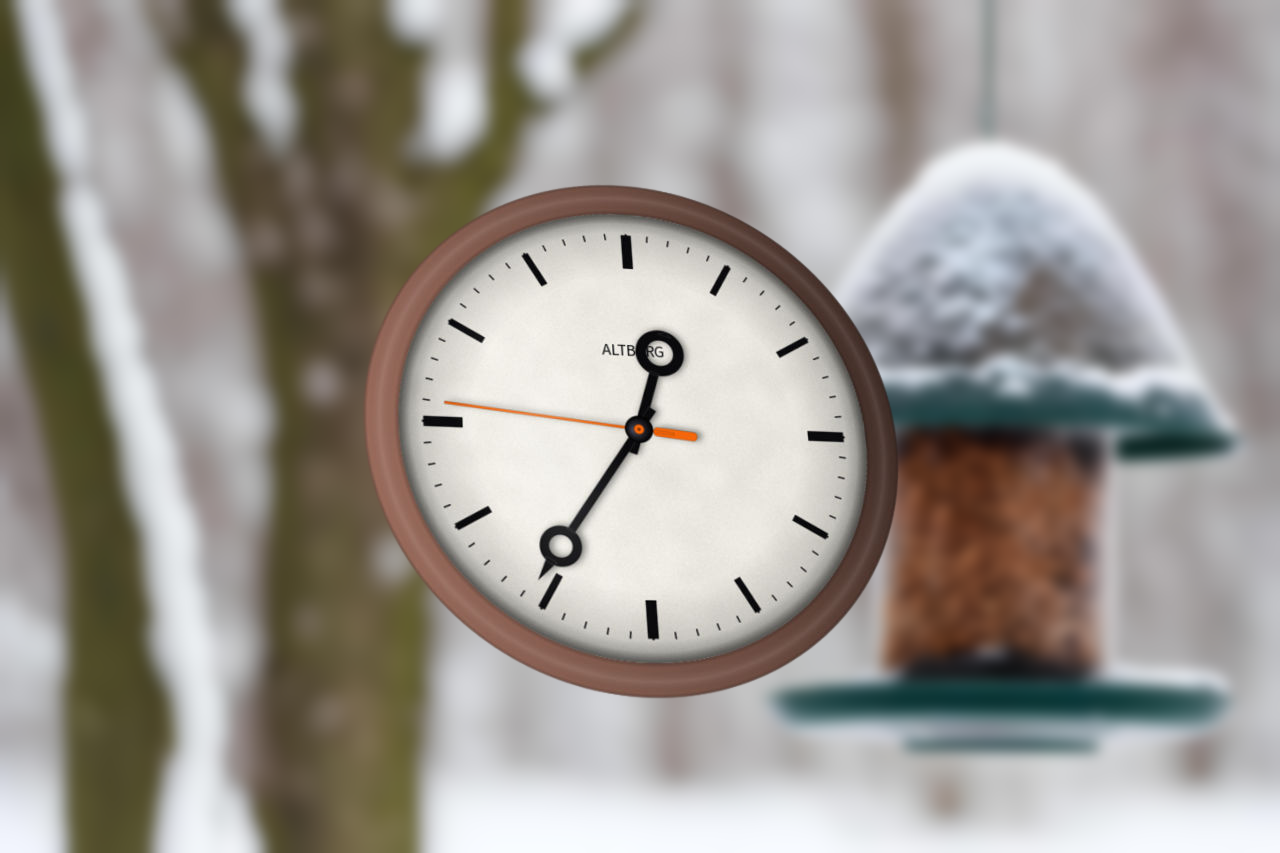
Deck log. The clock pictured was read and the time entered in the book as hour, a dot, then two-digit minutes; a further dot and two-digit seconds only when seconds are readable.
12.35.46
